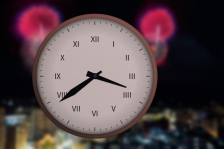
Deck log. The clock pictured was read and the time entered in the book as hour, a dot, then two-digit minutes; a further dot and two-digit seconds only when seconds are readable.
3.39
